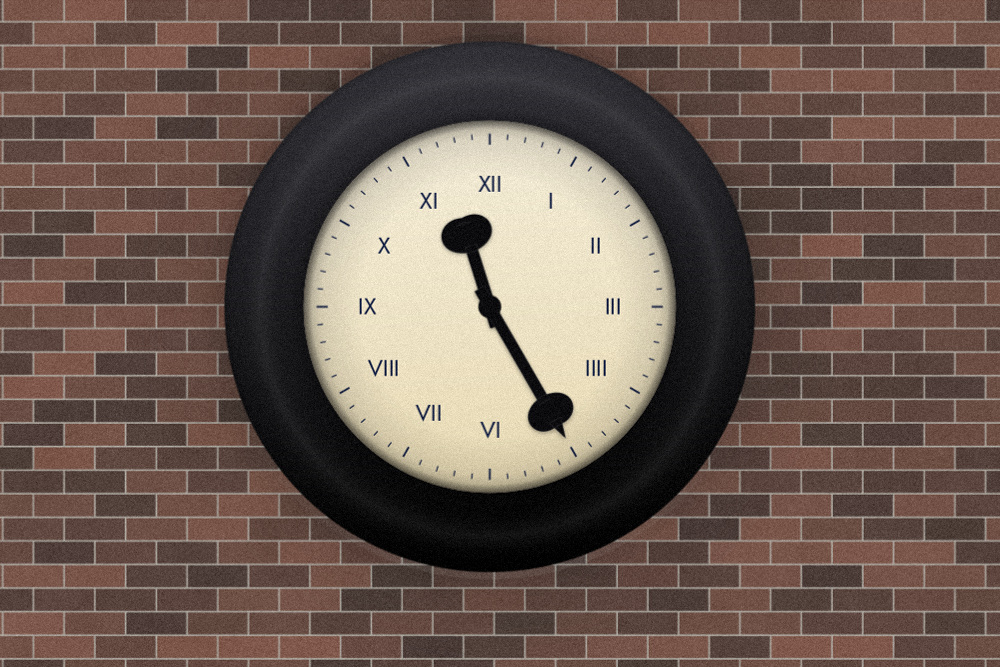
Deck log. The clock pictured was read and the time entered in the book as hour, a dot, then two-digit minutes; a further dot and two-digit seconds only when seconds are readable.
11.25
